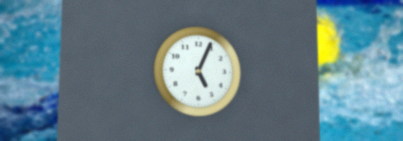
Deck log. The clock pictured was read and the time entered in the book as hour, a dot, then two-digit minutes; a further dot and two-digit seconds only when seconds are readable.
5.04
